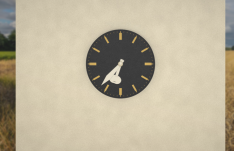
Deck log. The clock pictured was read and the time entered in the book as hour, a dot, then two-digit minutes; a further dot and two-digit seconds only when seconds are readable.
6.37
